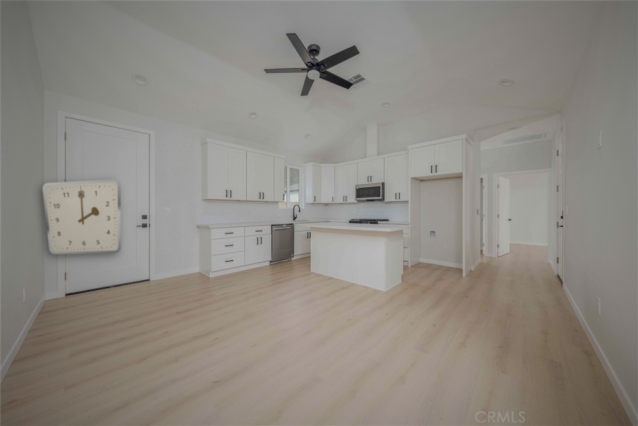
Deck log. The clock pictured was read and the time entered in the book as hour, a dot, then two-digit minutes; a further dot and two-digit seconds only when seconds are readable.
2.00
